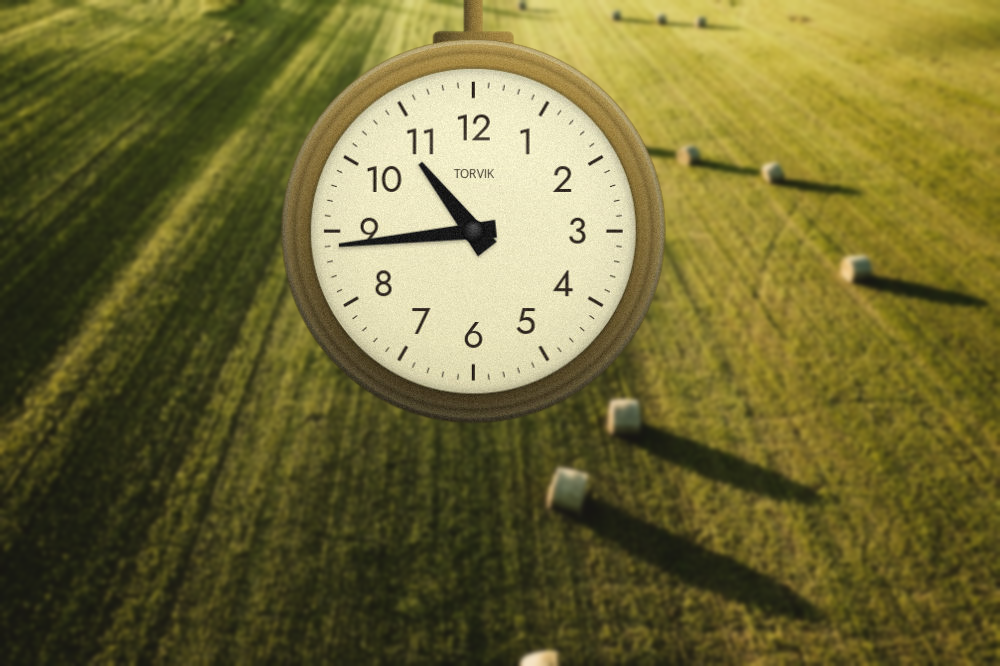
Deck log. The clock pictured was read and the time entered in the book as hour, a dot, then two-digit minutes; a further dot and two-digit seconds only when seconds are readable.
10.44
